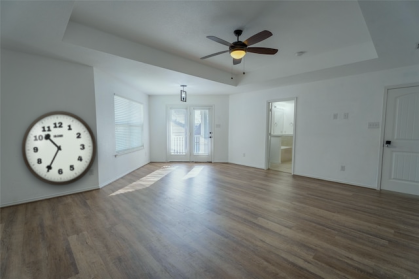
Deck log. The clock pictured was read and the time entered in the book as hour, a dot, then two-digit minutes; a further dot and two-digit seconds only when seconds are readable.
10.35
